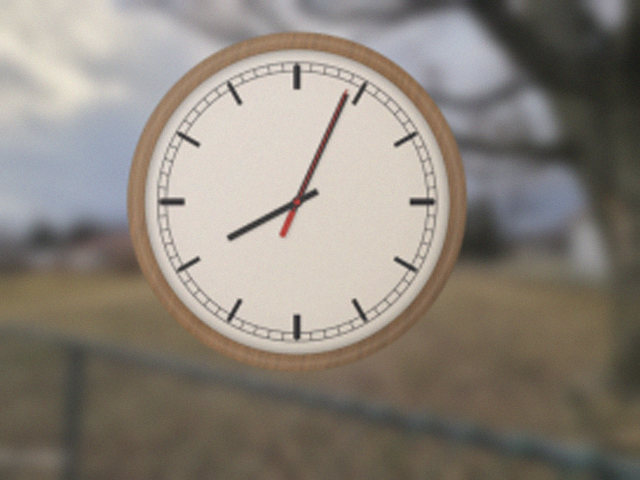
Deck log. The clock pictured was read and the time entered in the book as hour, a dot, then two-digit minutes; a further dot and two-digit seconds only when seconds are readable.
8.04.04
